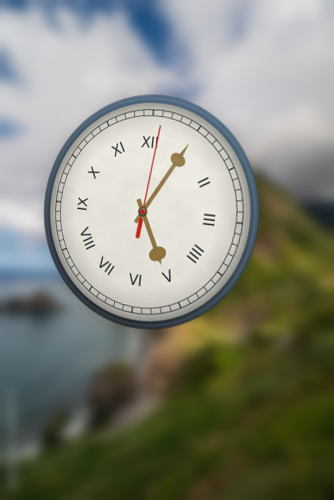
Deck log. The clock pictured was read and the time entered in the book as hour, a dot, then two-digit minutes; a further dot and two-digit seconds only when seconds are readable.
5.05.01
